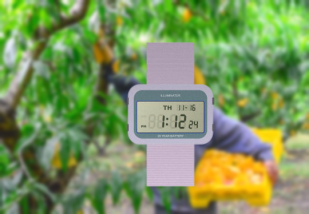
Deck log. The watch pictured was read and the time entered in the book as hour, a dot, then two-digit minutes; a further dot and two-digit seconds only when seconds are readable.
1.12.24
